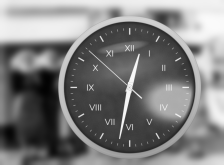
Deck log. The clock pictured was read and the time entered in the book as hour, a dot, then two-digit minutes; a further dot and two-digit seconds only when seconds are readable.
12.31.52
